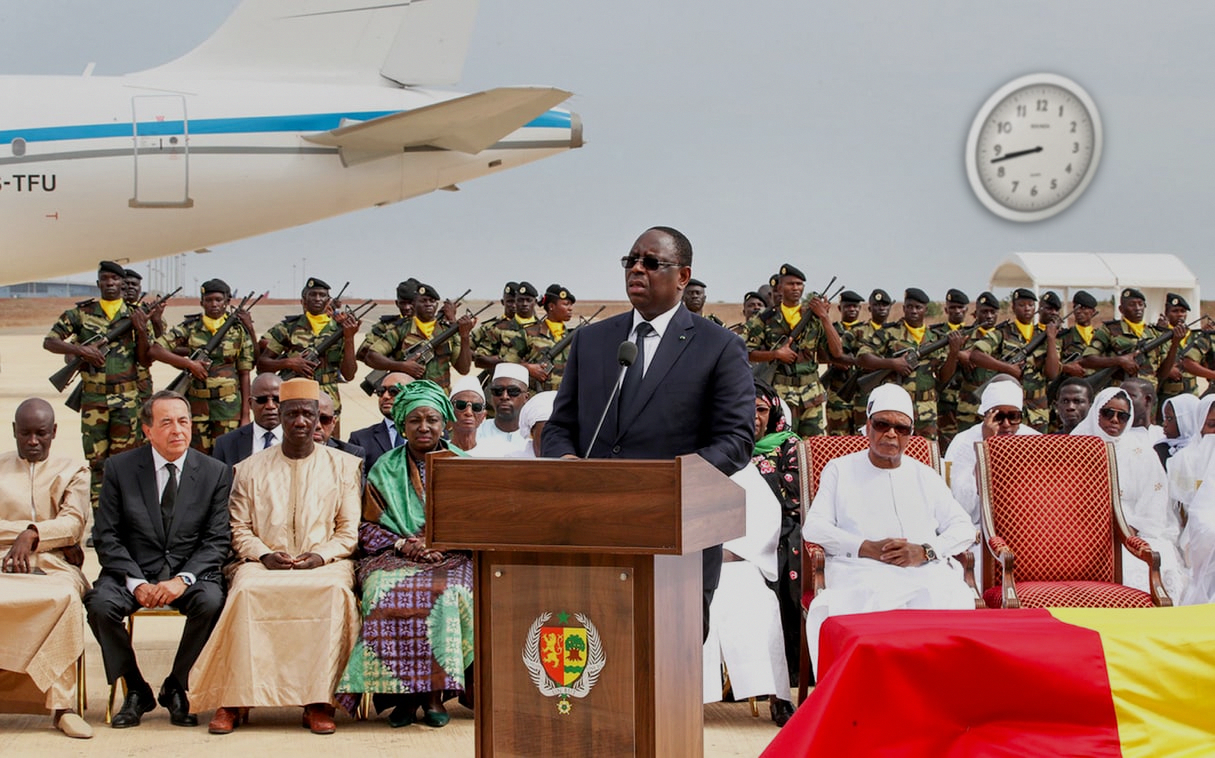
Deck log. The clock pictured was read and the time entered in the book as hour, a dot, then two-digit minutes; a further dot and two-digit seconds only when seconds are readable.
8.43
